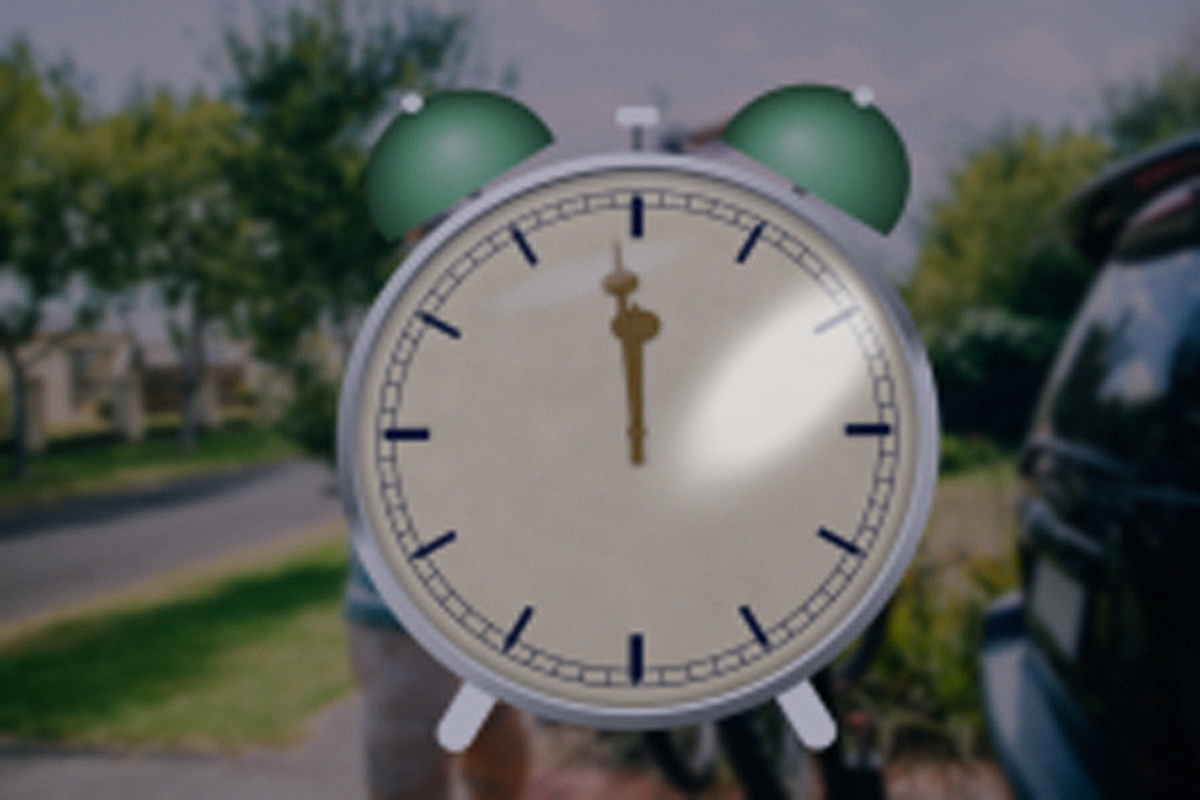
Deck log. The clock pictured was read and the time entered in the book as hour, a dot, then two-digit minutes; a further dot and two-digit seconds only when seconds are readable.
11.59
